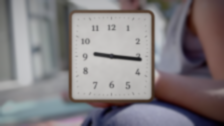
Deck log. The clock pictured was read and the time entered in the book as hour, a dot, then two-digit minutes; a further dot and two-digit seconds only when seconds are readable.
9.16
